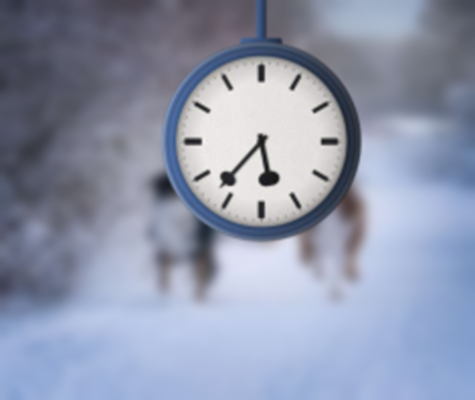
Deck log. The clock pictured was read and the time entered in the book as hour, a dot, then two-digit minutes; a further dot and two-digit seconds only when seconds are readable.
5.37
